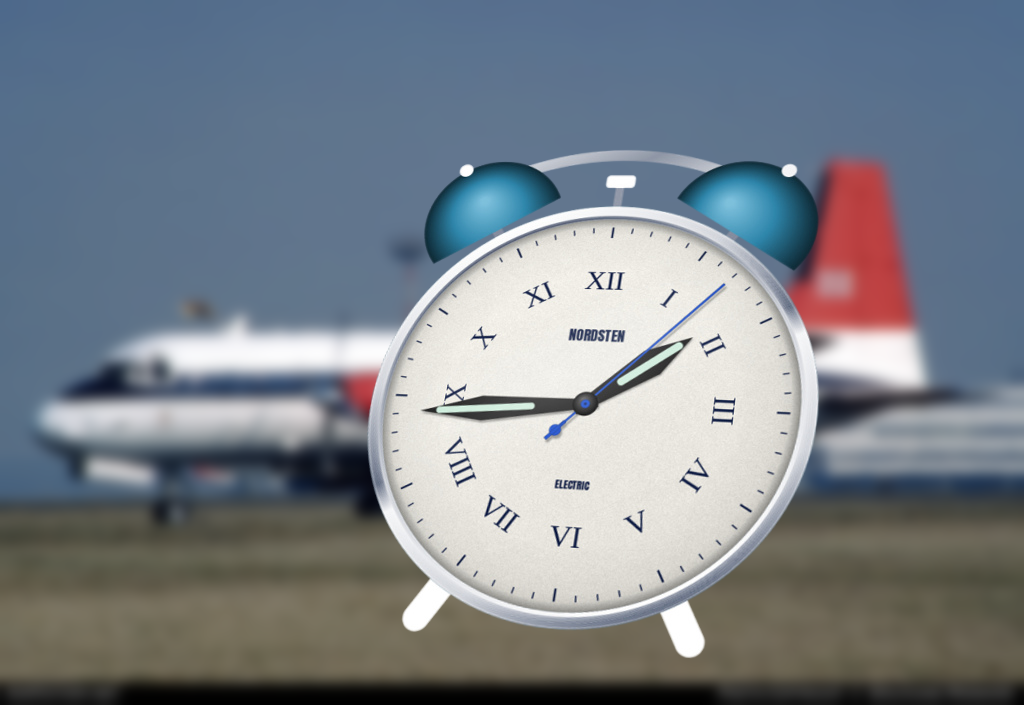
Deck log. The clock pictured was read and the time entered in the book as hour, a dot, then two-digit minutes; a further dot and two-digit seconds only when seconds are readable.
1.44.07
